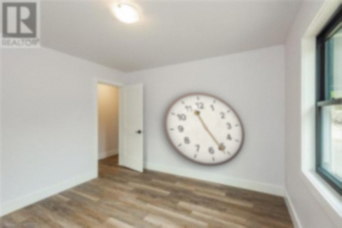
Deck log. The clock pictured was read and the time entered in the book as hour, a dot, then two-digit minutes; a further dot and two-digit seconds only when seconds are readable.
11.26
